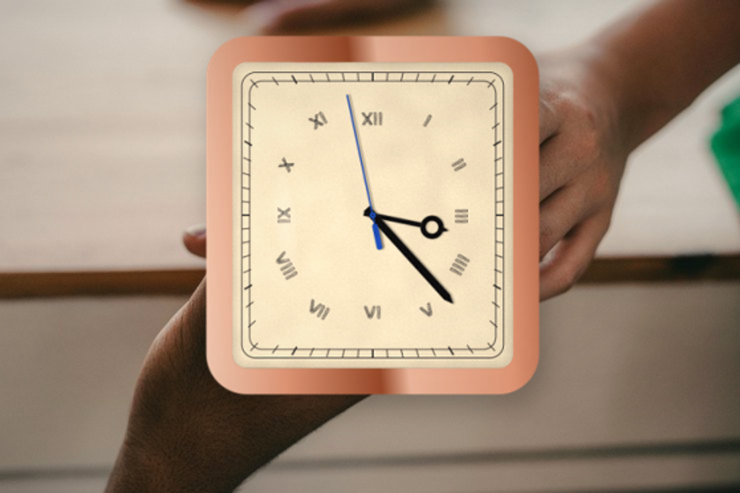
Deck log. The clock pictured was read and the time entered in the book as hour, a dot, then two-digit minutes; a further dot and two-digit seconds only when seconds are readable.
3.22.58
